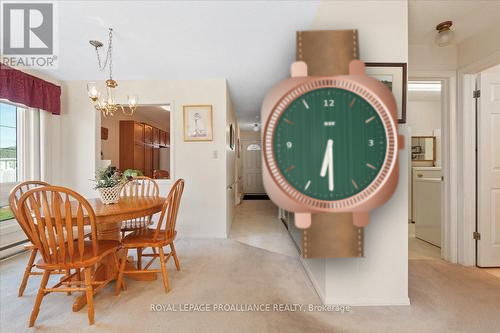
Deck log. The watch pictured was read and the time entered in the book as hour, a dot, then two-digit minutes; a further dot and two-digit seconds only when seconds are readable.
6.30
